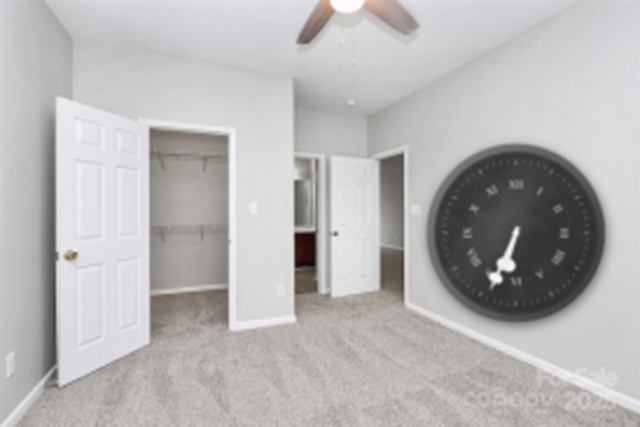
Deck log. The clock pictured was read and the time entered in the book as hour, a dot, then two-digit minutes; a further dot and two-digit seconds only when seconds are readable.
6.34
